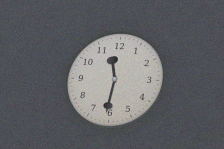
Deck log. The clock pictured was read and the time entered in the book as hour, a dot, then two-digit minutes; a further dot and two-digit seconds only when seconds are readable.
11.31
